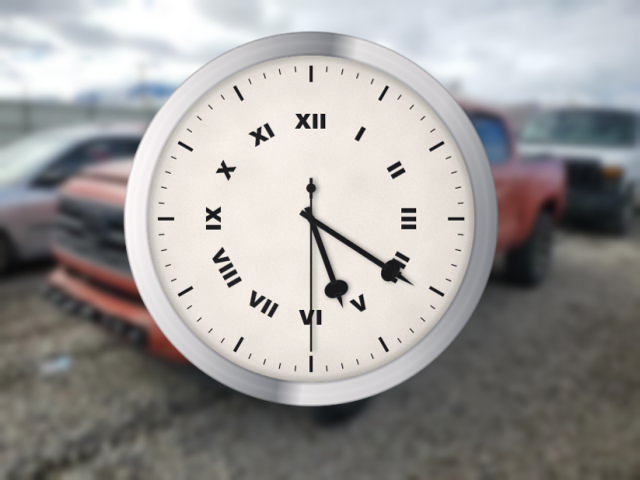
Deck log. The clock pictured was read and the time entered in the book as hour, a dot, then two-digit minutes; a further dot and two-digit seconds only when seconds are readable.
5.20.30
